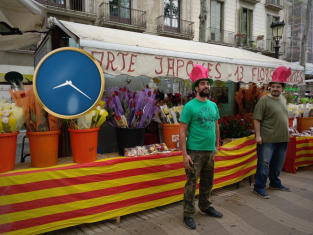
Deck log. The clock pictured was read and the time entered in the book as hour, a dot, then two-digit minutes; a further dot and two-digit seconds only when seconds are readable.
8.21
